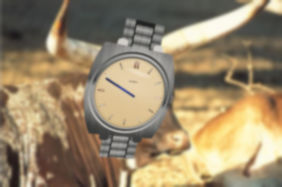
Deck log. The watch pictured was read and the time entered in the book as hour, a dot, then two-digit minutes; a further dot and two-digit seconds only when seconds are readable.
9.49
